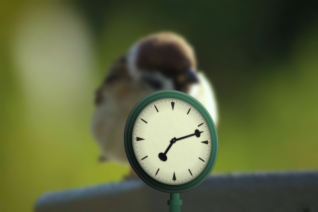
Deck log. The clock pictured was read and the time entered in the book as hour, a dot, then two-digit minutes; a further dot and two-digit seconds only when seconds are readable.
7.12
